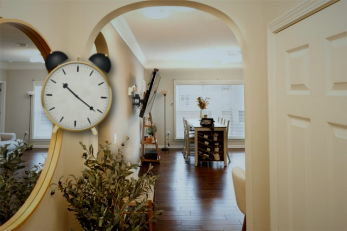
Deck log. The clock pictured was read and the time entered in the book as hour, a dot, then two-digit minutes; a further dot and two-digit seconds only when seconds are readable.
10.21
